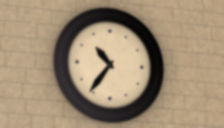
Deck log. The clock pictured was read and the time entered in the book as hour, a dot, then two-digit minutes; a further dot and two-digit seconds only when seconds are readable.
10.36
